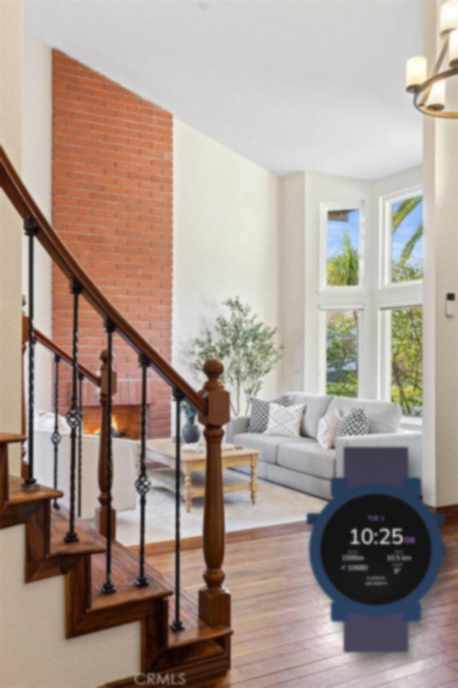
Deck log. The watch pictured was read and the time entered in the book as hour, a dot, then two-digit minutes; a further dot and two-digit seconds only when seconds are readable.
10.25
